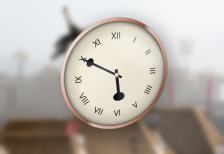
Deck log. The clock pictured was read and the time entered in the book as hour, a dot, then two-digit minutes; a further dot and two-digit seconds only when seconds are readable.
5.50
